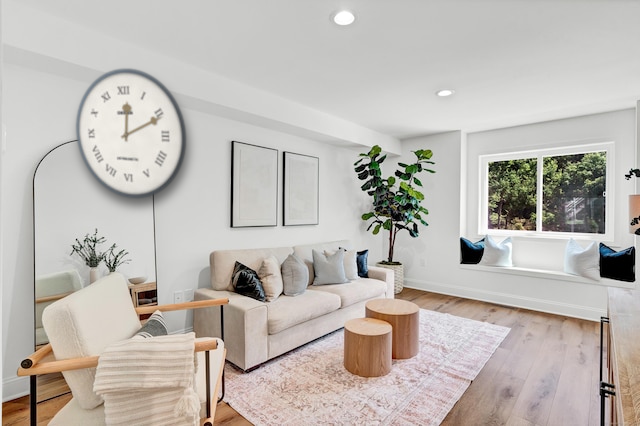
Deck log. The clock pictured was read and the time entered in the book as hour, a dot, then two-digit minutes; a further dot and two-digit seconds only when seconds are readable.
12.11
